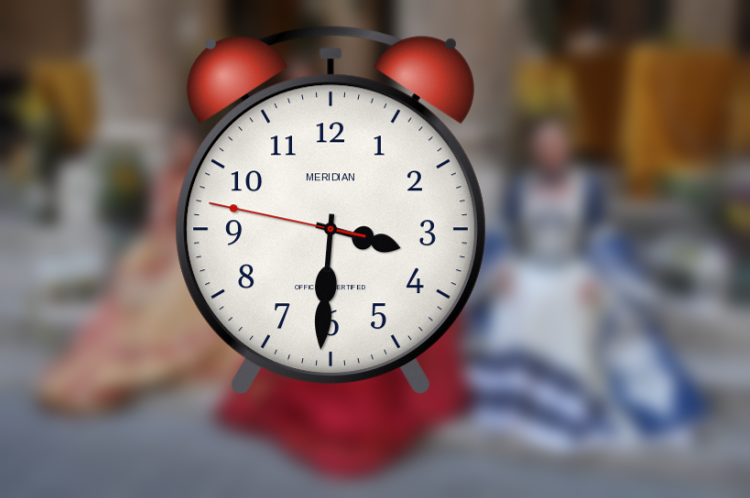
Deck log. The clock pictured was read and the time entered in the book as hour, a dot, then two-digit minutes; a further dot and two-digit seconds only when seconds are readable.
3.30.47
